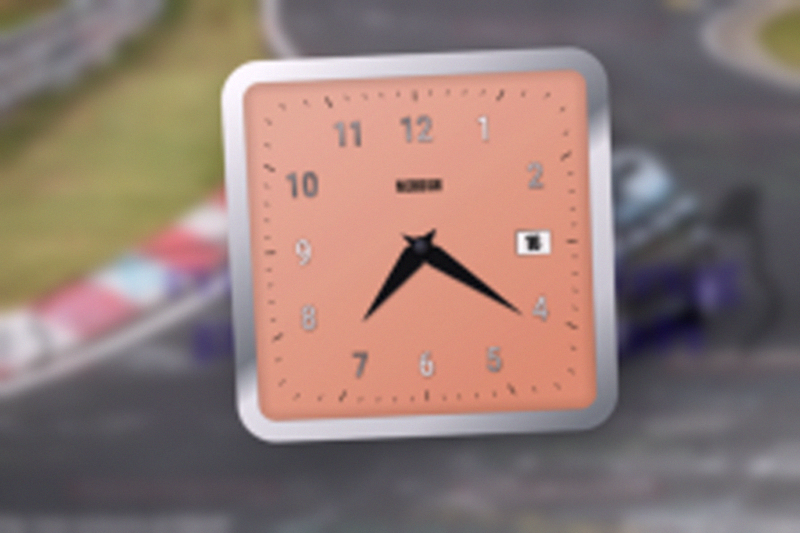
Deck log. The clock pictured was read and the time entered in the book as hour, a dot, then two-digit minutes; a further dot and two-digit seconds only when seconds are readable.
7.21
